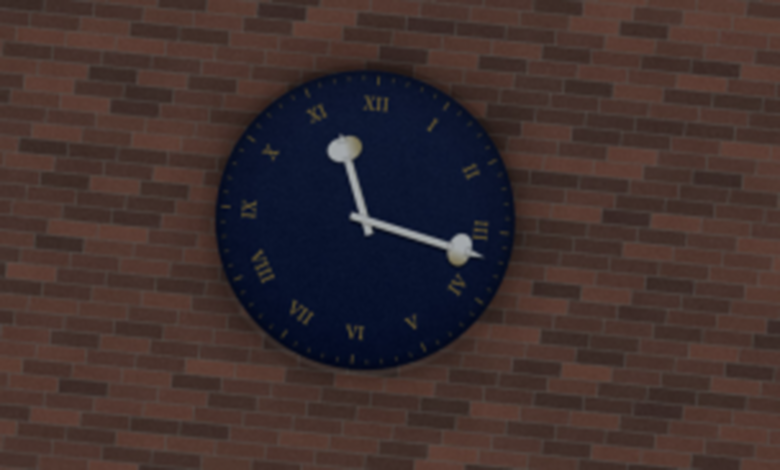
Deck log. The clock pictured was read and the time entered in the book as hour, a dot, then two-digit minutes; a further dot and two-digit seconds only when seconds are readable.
11.17
